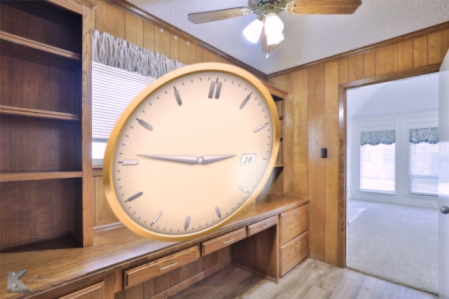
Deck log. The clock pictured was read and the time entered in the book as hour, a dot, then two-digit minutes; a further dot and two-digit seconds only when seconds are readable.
2.46
